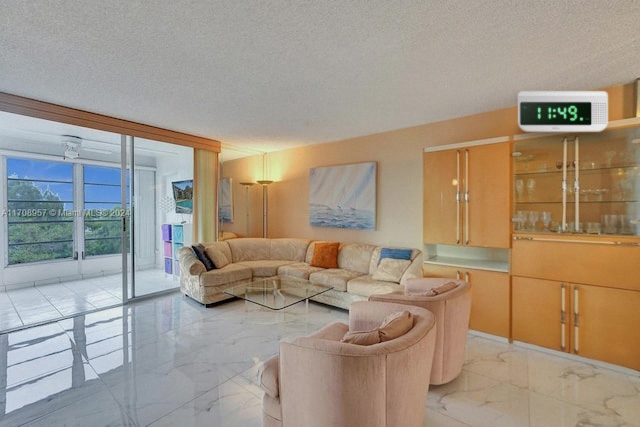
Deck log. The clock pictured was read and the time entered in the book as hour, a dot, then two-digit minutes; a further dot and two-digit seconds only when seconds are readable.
11.49
